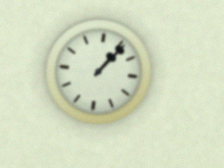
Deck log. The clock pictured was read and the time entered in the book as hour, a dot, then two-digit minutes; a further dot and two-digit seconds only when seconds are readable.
1.06
